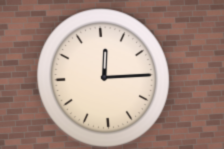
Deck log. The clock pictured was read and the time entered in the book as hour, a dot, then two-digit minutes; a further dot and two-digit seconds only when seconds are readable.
12.15
